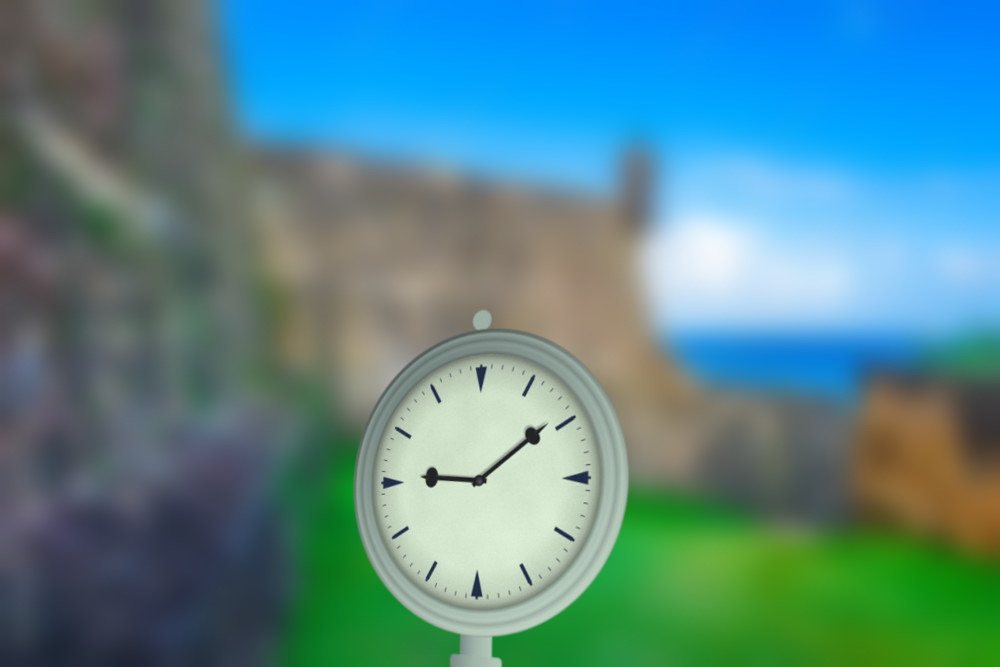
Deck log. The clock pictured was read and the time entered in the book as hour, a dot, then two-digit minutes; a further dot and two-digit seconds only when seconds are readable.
9.09
